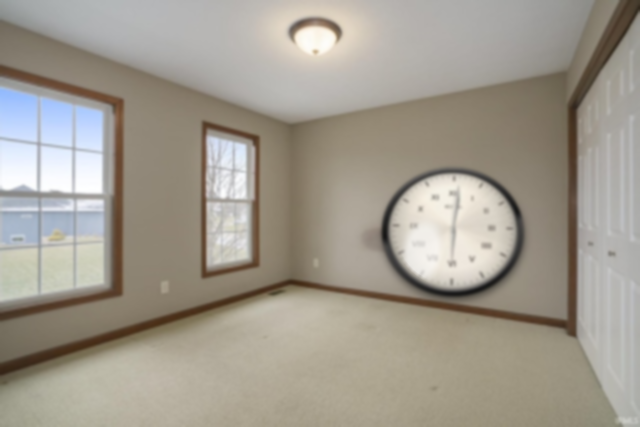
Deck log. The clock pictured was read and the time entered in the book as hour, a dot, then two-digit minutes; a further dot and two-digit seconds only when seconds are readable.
6.01
